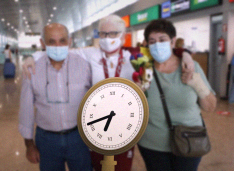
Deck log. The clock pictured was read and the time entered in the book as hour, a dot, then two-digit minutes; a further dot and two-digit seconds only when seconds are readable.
6.42
